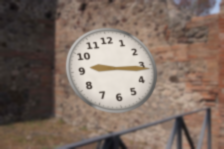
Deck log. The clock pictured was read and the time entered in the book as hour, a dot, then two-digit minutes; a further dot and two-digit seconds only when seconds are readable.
9.16
